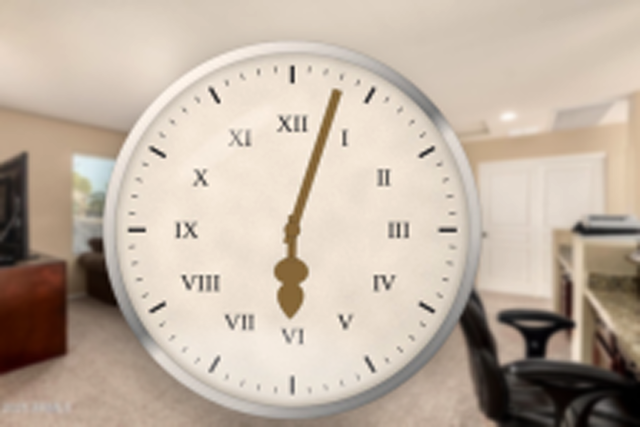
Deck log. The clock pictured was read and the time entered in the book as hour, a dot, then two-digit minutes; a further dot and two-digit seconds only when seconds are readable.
6.03
